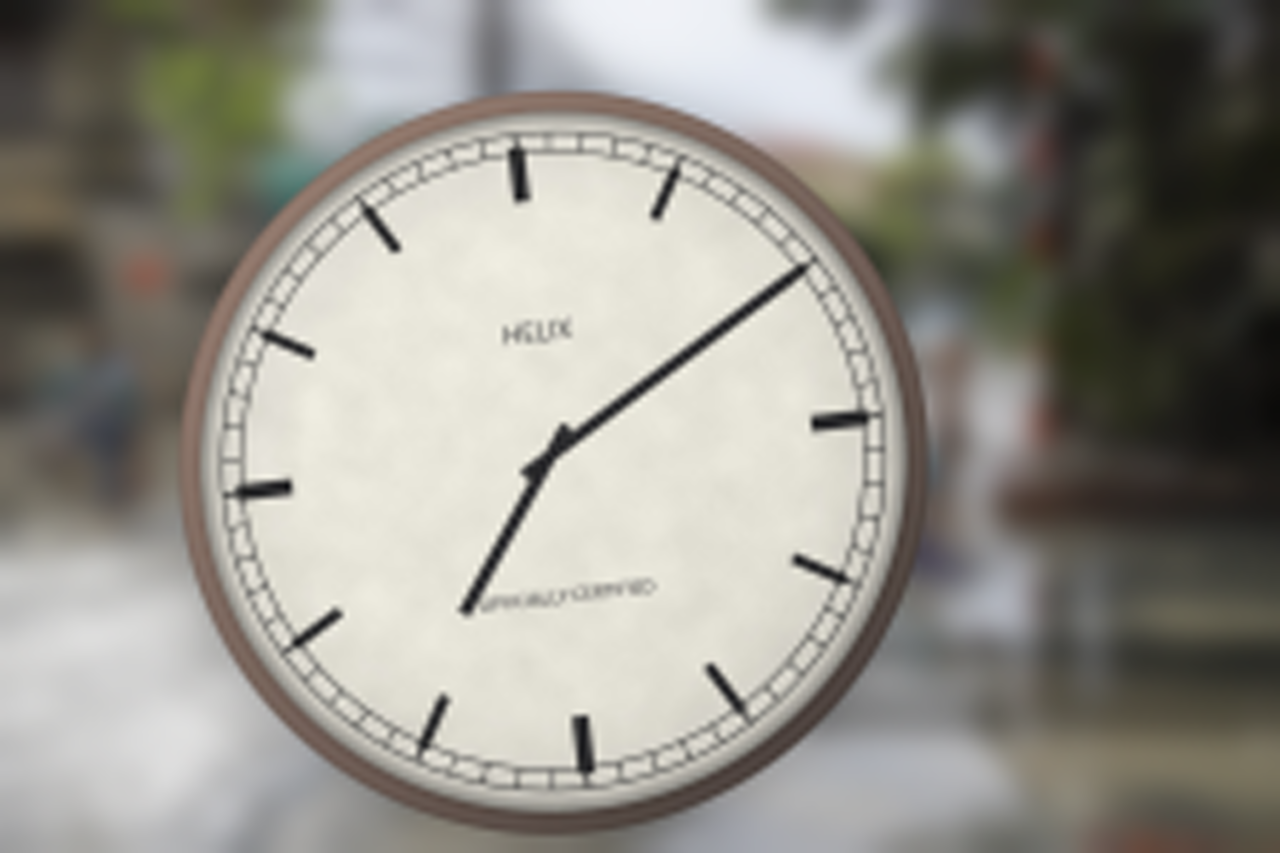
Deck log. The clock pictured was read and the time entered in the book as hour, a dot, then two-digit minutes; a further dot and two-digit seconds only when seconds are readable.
7.10
